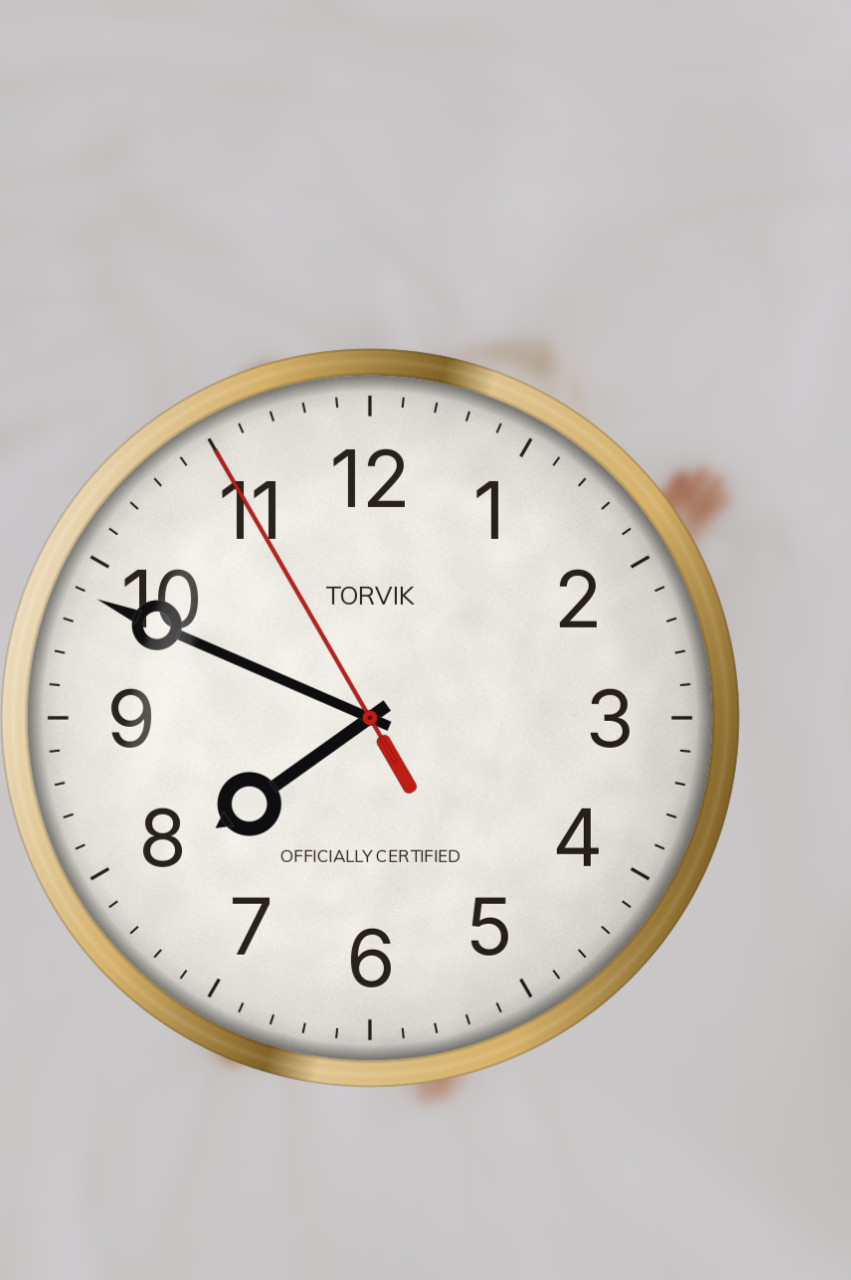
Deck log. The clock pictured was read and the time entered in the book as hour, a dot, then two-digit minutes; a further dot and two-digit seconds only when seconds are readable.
7.48.55
